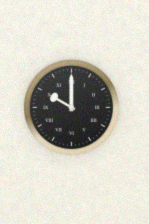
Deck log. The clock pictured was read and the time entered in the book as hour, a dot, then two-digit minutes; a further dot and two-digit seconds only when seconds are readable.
10.00
